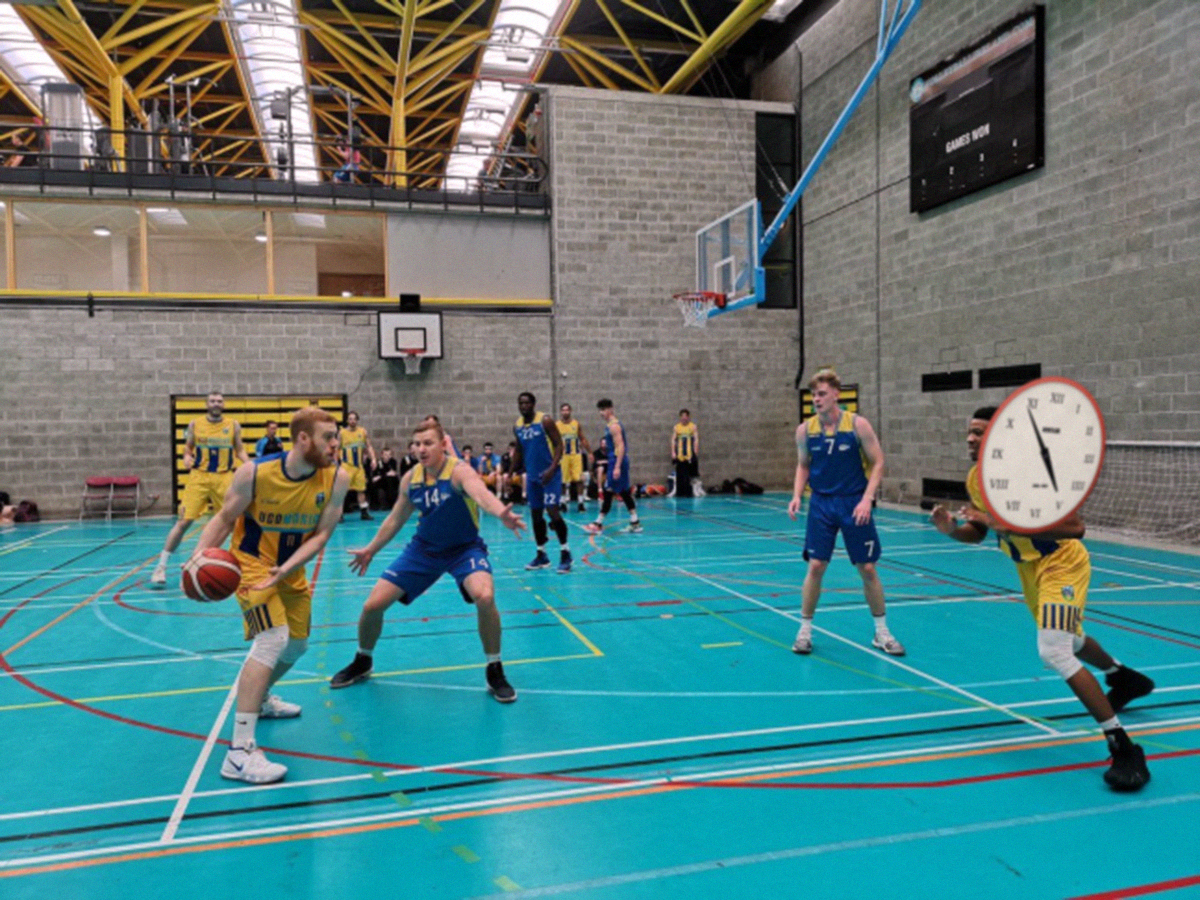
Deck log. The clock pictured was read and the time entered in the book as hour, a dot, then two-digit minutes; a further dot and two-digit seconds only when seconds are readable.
4.54
